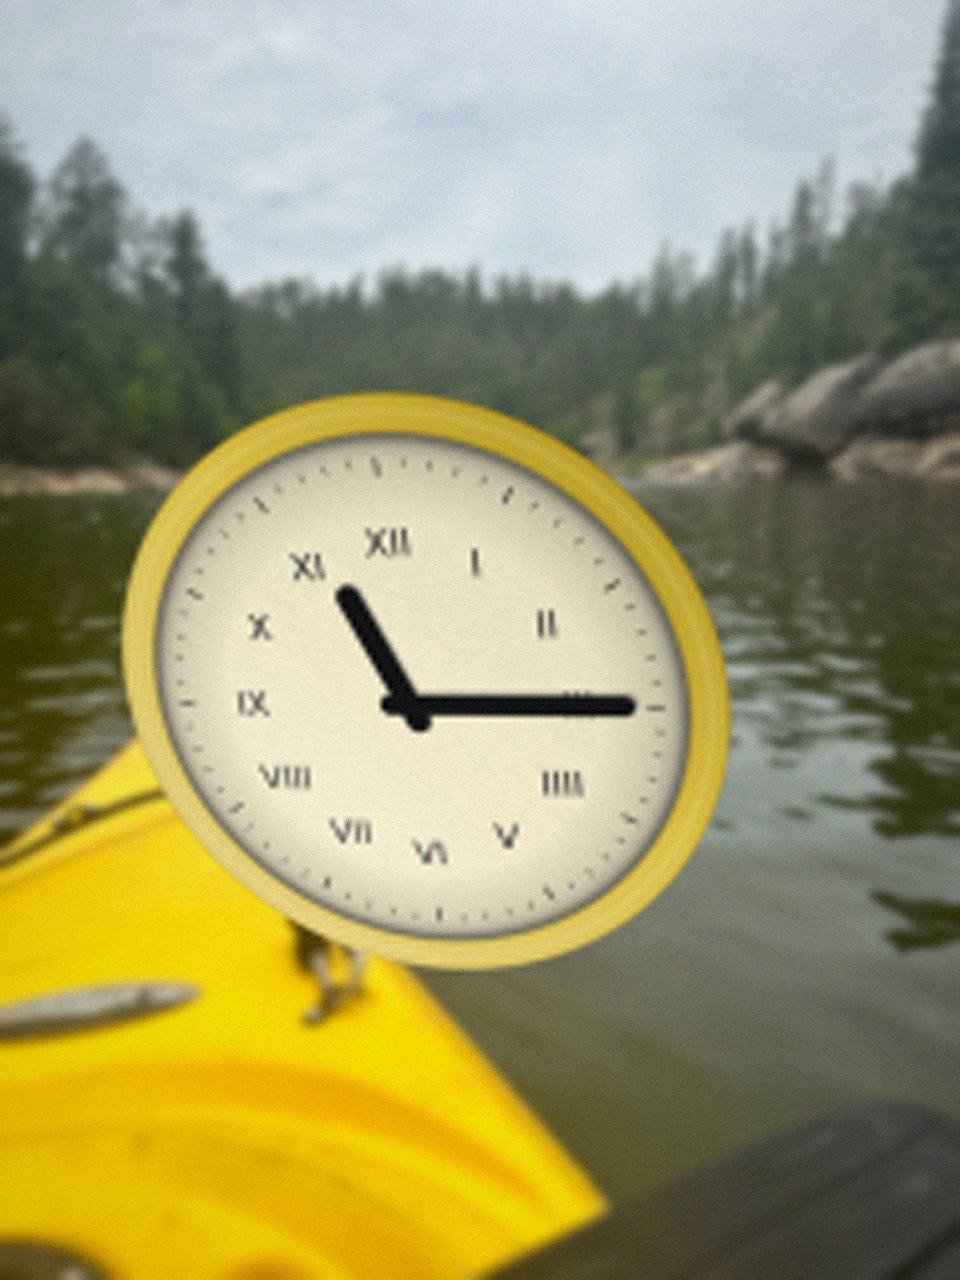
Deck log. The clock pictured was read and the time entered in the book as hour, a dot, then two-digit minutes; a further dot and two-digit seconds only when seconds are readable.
11.15
